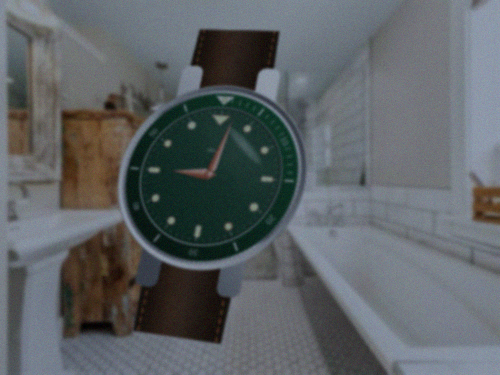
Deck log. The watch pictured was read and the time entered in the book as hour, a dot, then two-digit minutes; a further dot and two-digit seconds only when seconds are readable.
9.02
